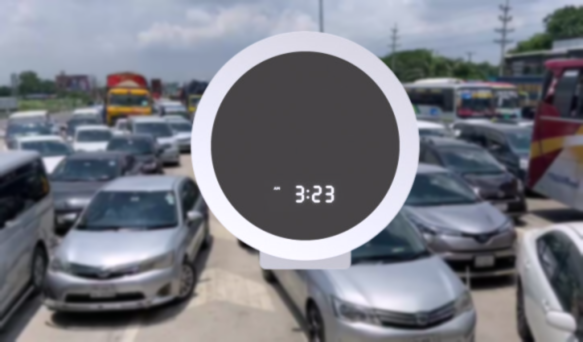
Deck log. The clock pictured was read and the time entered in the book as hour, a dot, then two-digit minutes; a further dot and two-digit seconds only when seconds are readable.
3.23
